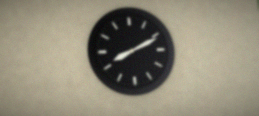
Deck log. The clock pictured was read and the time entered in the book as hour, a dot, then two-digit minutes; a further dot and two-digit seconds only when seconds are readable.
8.11
